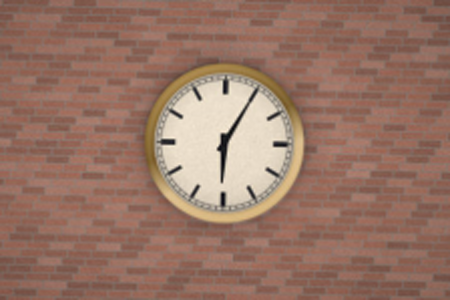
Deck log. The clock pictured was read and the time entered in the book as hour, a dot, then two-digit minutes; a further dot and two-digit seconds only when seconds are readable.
6.05
